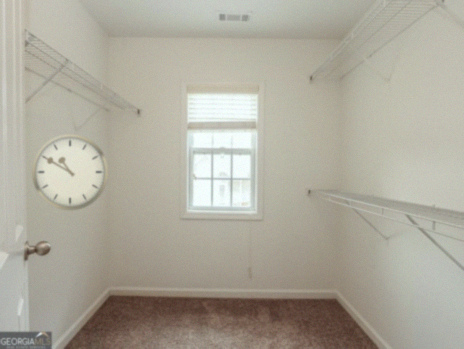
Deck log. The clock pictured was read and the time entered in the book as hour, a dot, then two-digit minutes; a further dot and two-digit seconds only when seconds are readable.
10.50
